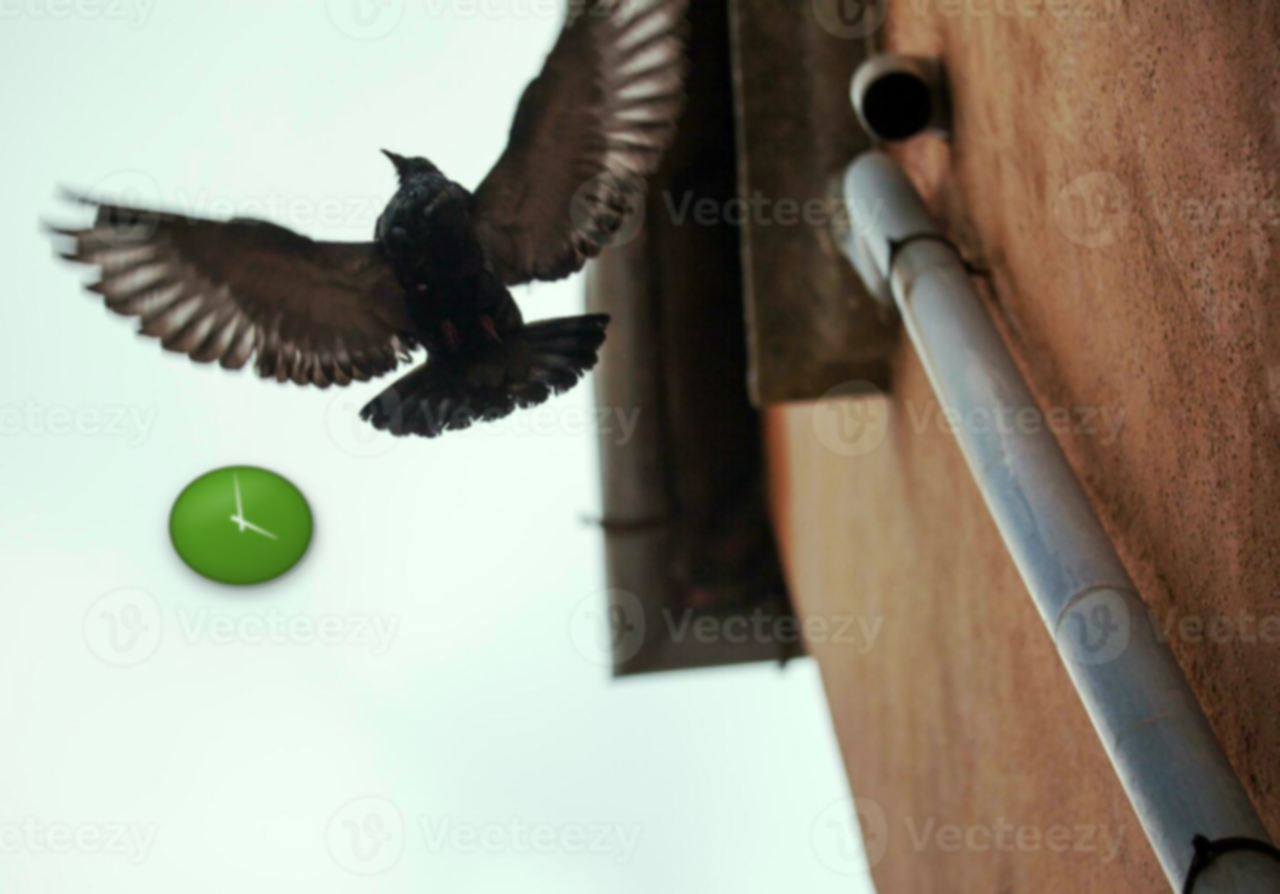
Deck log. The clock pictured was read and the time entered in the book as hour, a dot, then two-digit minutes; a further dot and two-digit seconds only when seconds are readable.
3.59
